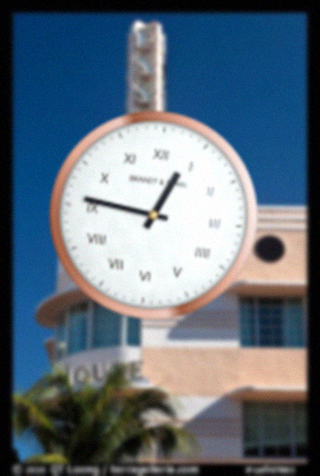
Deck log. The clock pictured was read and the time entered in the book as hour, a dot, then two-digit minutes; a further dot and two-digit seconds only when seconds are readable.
12.46
